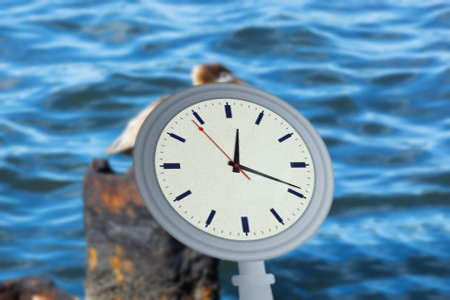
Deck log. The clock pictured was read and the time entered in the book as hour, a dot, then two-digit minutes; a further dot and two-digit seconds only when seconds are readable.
12.18.54
